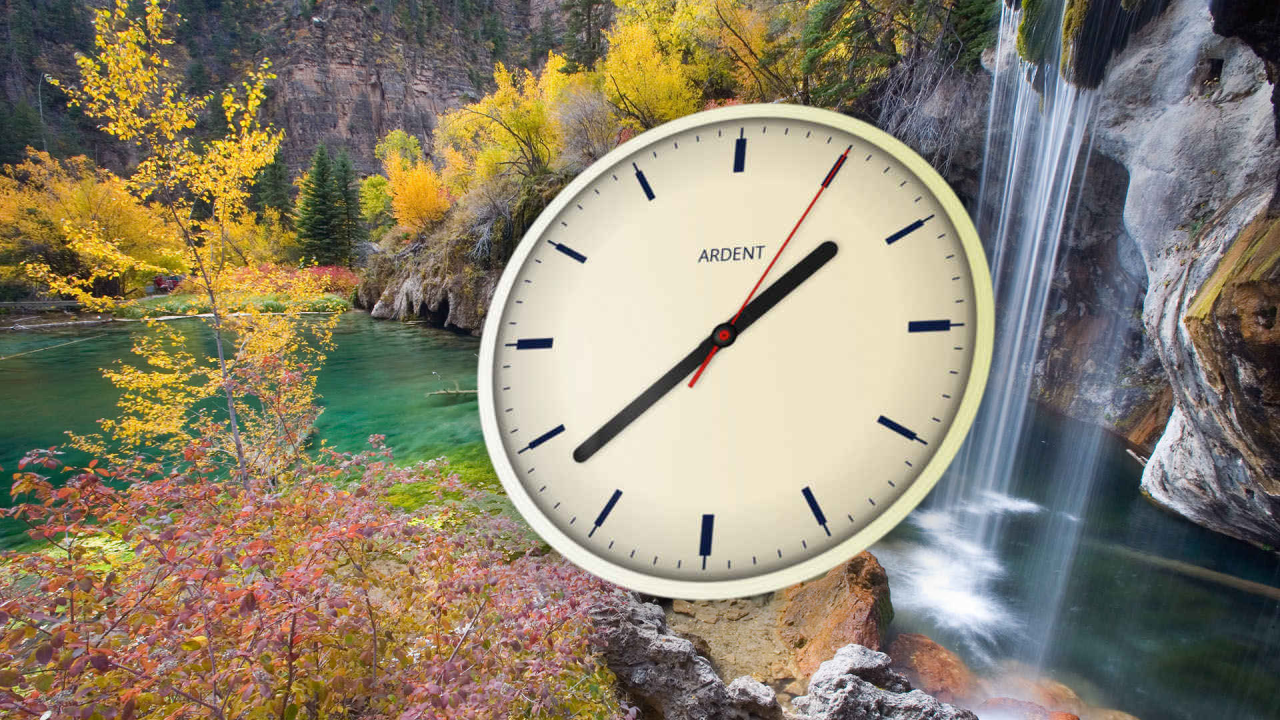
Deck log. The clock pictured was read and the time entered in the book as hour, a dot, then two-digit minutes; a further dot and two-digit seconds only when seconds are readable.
1.38.05
